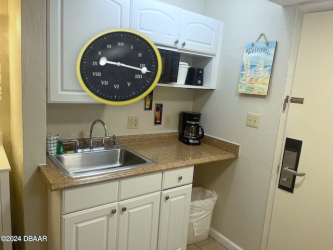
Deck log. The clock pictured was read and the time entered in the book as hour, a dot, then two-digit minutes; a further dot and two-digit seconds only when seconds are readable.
9.17
